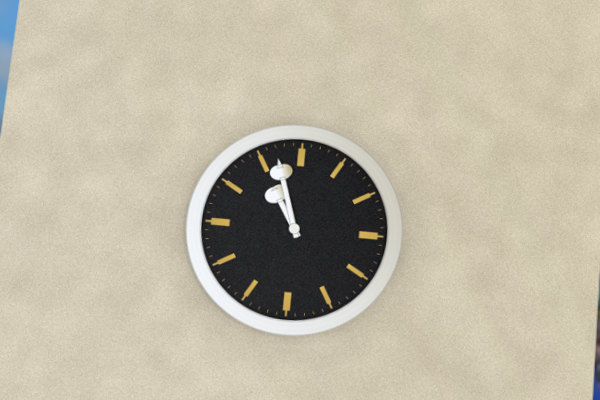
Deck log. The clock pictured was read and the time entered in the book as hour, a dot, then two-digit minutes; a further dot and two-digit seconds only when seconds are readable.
10.57
